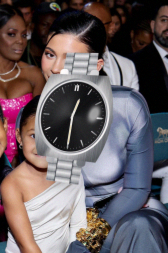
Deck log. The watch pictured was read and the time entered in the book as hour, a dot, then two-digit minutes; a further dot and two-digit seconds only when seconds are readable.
12.30
